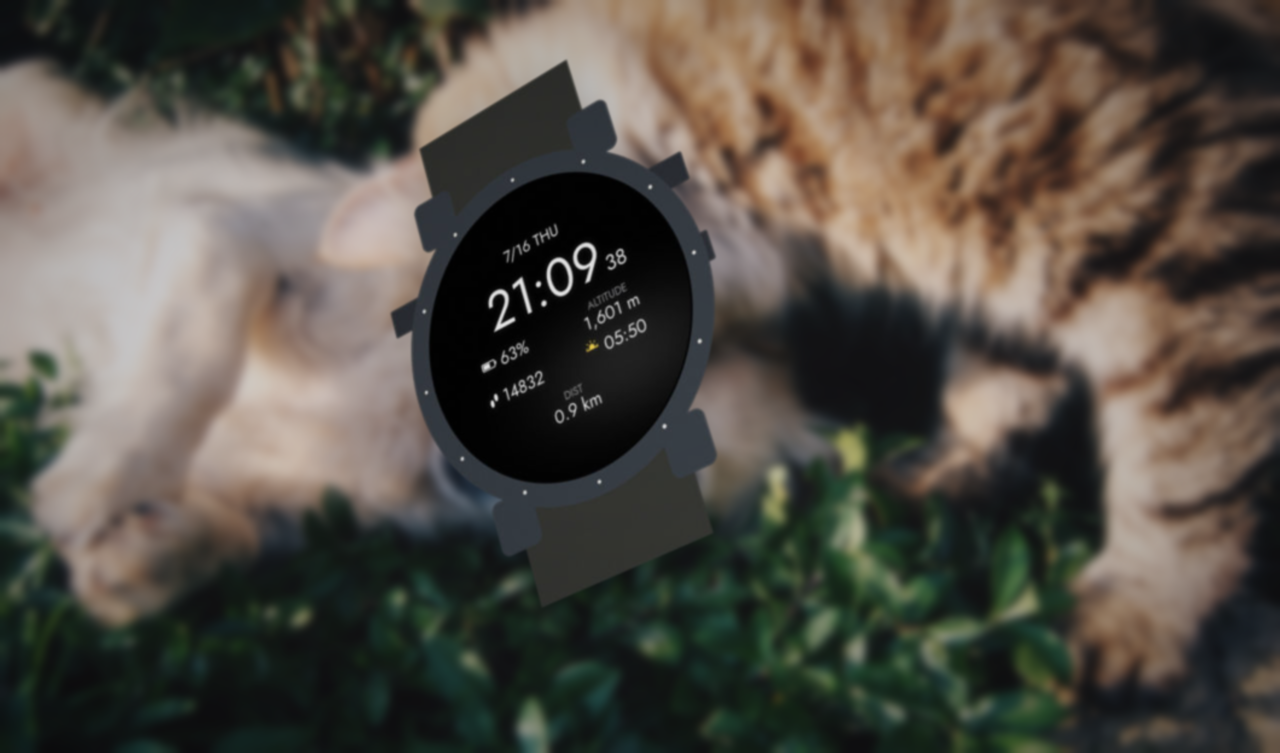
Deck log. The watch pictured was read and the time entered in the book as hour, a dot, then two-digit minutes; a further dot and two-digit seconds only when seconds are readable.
21.09.38
